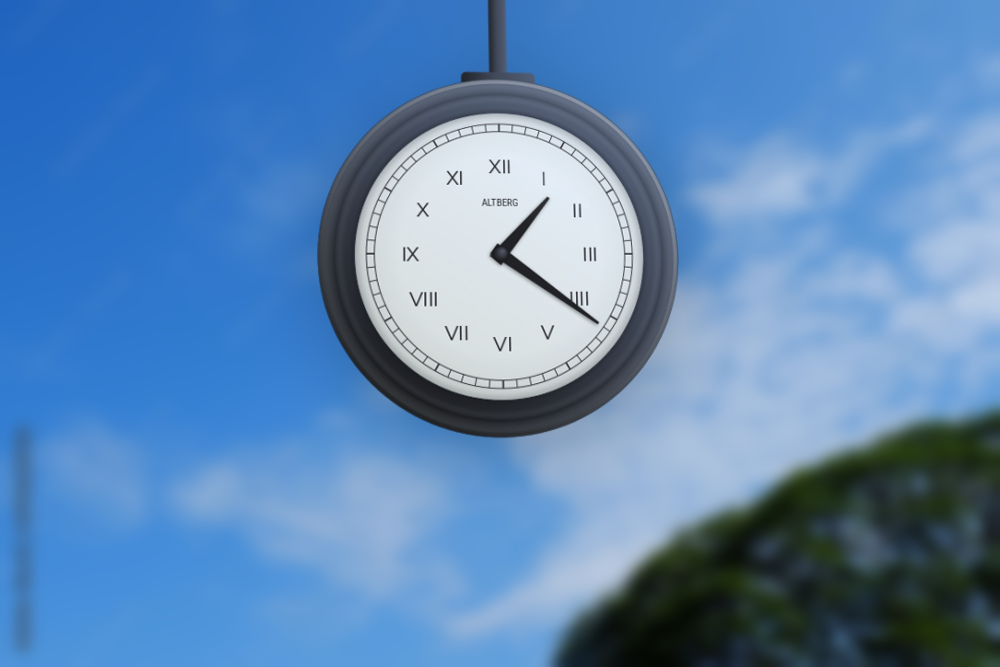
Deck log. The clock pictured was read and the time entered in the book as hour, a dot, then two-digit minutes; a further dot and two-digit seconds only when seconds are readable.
1.21
